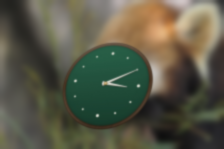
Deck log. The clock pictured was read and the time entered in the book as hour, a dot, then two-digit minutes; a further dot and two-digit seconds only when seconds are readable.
3.10
